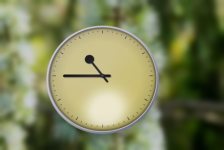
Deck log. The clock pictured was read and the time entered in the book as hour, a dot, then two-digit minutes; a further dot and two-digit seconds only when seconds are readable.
10.45
